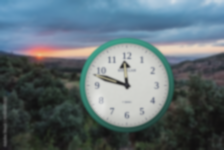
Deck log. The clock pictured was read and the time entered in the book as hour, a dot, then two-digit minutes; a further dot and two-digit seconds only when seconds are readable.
11.48
